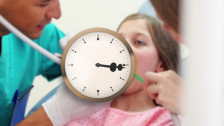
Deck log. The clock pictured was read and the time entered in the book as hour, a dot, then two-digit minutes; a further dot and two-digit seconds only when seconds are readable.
3.16
